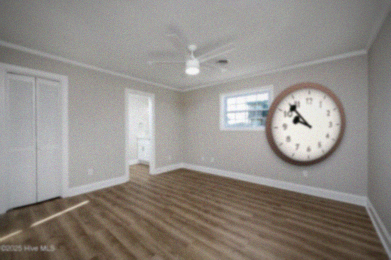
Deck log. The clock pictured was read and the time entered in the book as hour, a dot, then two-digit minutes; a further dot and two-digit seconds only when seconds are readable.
9.53
